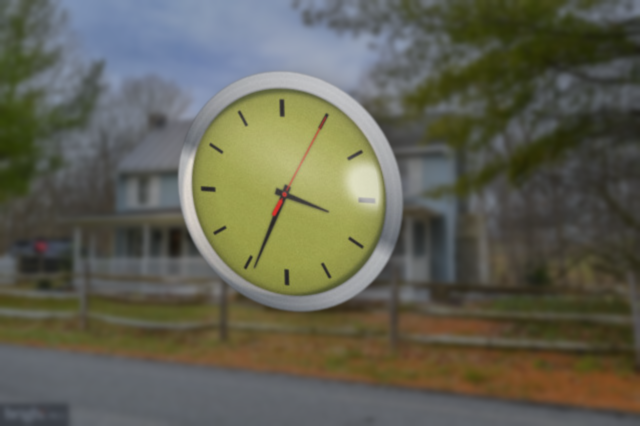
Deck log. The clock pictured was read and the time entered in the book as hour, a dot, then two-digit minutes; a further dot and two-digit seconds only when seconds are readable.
3.34.05
